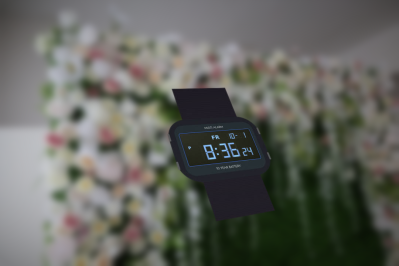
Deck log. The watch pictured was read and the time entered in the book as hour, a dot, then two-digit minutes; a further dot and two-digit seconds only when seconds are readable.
8.36.24
